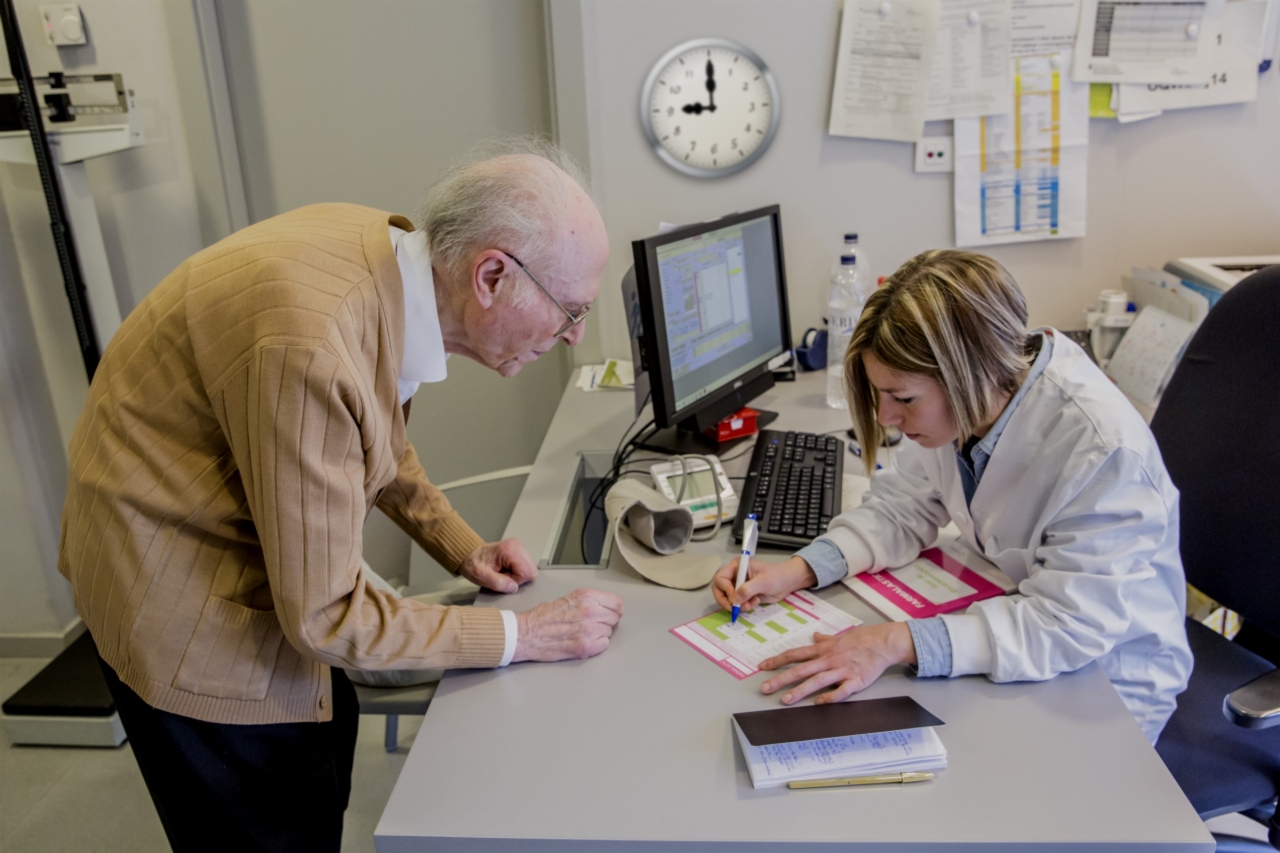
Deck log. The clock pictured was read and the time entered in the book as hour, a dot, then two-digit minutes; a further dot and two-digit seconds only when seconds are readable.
9.00
